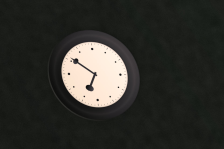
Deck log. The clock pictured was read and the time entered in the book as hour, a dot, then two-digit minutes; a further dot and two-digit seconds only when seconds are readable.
6.51
